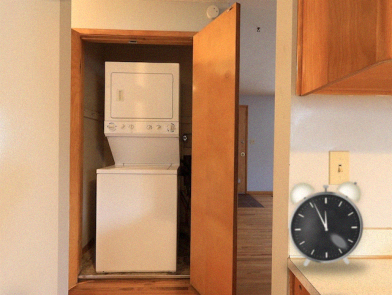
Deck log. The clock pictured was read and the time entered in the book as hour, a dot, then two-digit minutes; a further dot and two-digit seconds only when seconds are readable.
11.56
